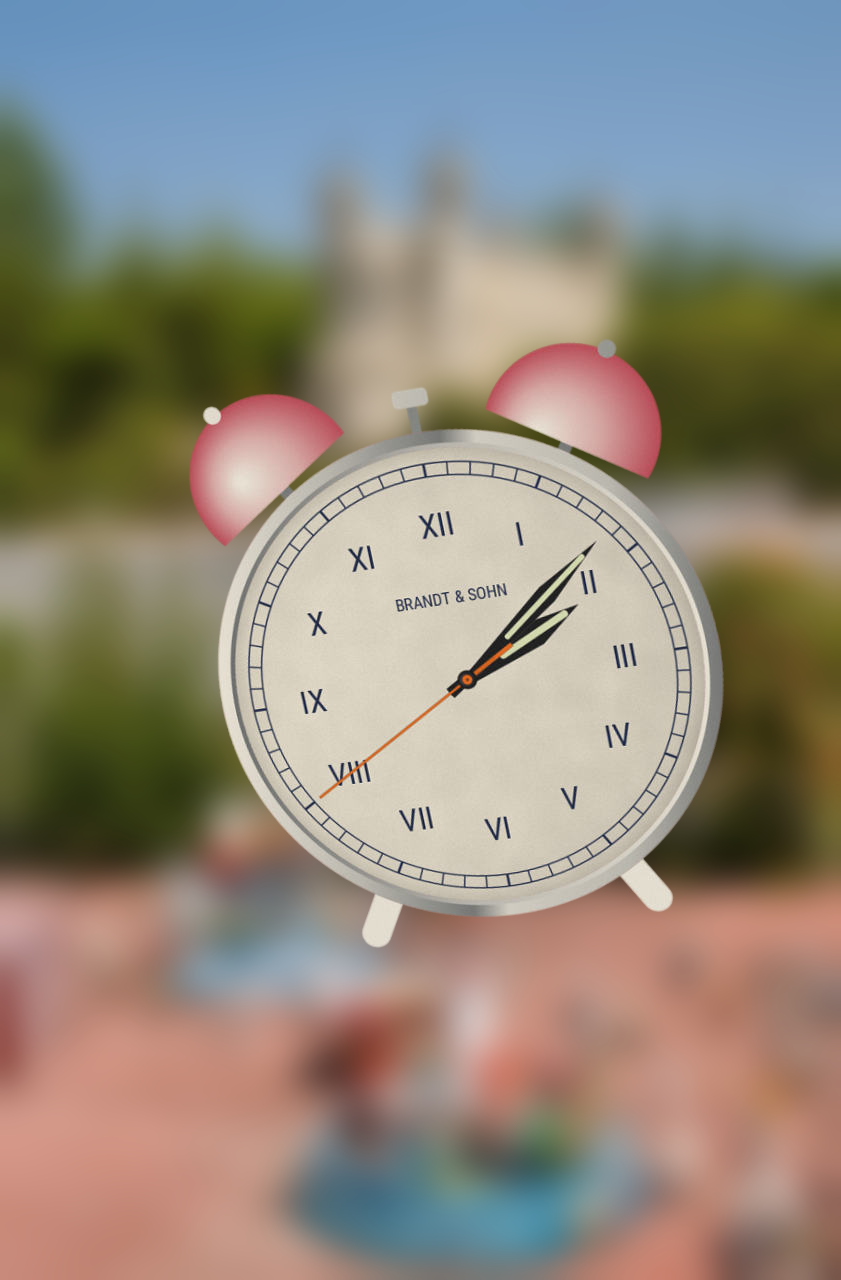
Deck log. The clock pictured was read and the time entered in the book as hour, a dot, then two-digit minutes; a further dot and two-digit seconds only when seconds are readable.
2.08.40
